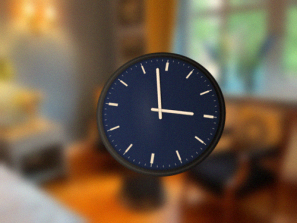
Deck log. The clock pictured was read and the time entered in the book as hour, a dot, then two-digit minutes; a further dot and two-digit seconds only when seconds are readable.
2.58
